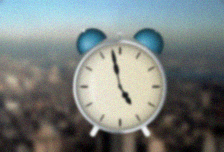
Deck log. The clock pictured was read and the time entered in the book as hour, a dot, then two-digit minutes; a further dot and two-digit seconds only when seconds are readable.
4.58
